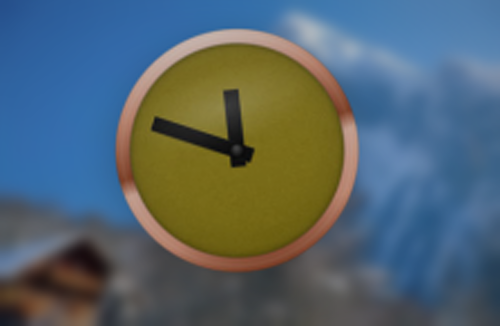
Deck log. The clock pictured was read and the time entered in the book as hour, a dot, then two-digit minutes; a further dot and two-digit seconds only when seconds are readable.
11.48
